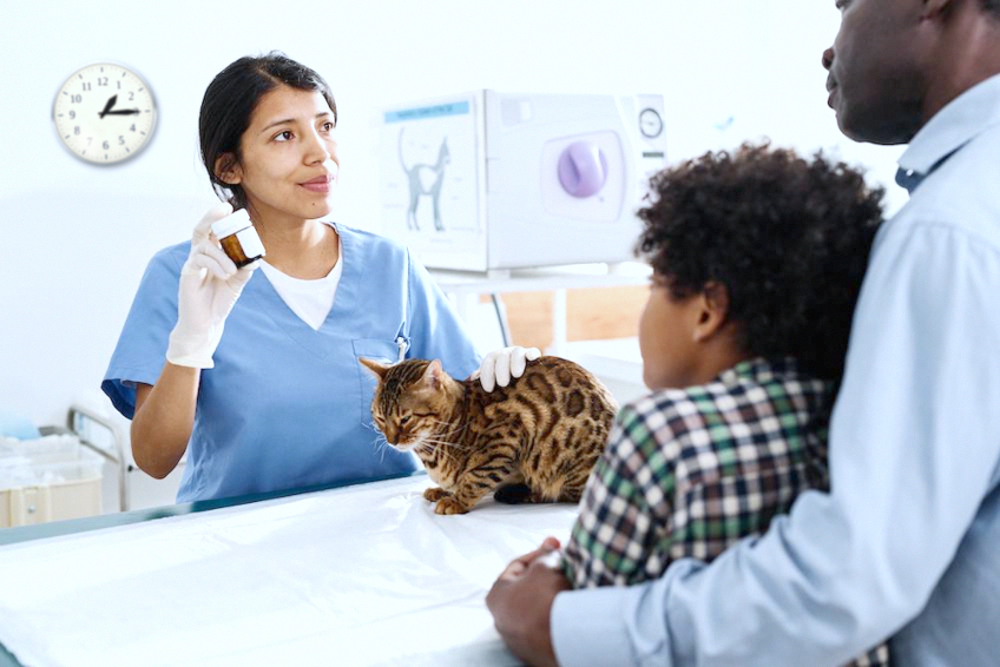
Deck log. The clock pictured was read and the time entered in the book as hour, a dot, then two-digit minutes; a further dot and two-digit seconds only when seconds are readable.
1.15
